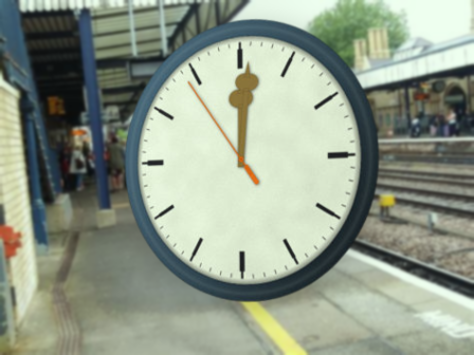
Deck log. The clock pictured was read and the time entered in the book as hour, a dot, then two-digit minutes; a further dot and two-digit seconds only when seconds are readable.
12.00.54
